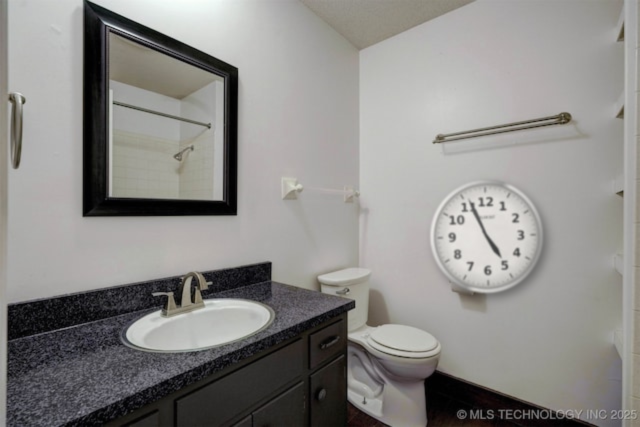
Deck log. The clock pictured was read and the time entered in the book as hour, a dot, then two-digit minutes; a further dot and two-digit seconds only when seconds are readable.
4.56
